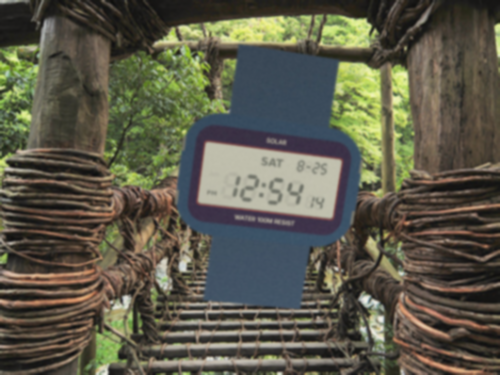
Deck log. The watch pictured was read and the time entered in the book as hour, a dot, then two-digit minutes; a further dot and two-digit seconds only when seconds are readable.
12.54.14
